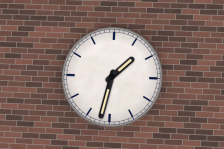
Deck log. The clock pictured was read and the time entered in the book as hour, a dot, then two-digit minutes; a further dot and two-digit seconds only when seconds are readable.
1.32
